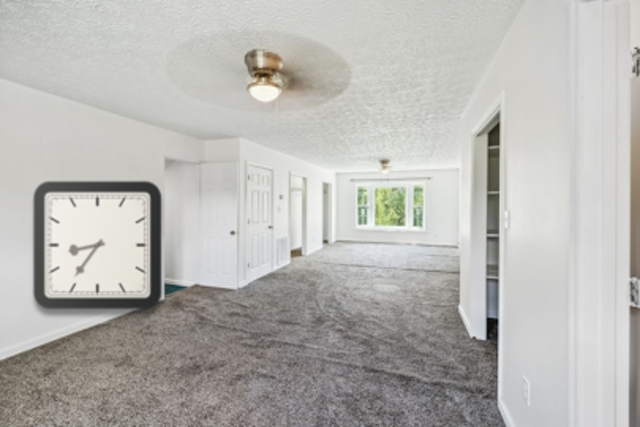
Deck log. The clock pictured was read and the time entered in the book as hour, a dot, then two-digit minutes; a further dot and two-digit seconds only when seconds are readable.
8.36
